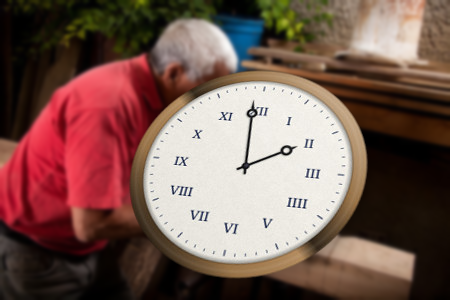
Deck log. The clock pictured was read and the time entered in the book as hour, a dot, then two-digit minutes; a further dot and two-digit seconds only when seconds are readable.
1.59
